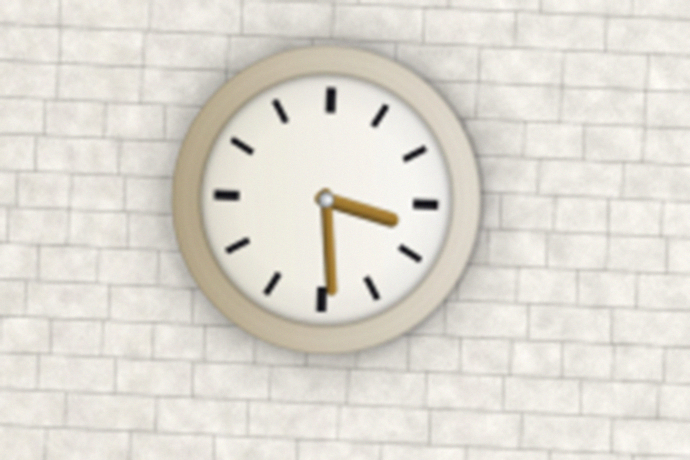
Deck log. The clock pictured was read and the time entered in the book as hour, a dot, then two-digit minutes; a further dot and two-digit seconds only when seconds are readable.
3.29
